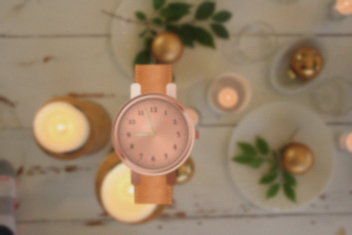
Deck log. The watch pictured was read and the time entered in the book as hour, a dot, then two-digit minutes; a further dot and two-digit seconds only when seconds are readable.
8.57
